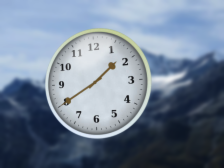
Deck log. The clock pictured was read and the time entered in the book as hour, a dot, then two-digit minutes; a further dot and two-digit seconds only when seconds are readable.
1.40
